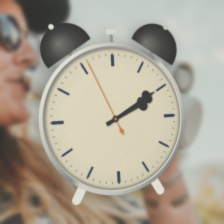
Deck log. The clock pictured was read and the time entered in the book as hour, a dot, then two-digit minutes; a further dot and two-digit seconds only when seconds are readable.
2.09.56
